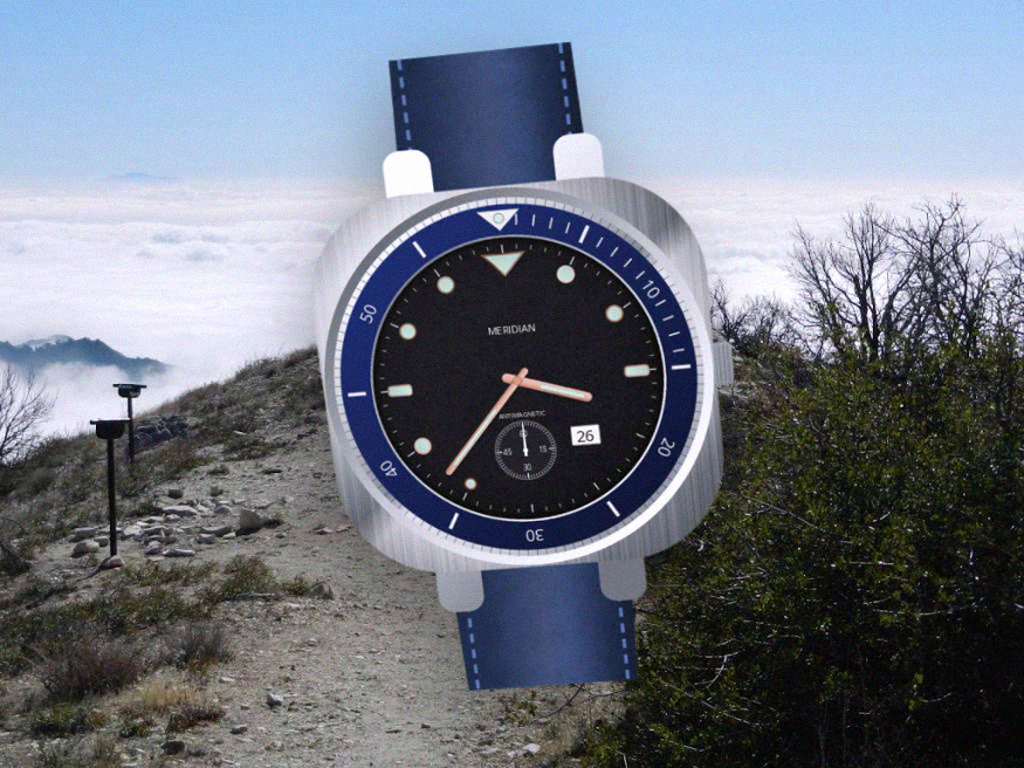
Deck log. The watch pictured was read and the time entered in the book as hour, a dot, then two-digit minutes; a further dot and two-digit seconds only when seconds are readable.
3.37
